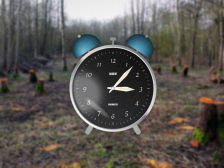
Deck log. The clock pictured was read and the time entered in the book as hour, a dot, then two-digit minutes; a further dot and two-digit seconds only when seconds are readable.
3.07
